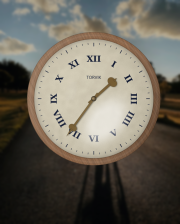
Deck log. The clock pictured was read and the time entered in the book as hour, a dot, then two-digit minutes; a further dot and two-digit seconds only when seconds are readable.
1.36
